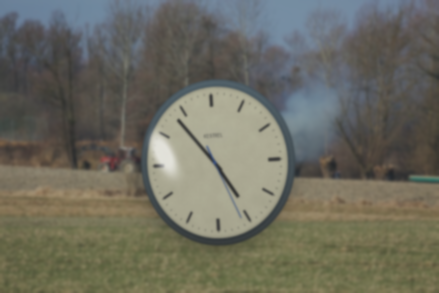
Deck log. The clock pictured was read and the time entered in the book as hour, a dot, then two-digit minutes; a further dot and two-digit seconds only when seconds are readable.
4.53.26
